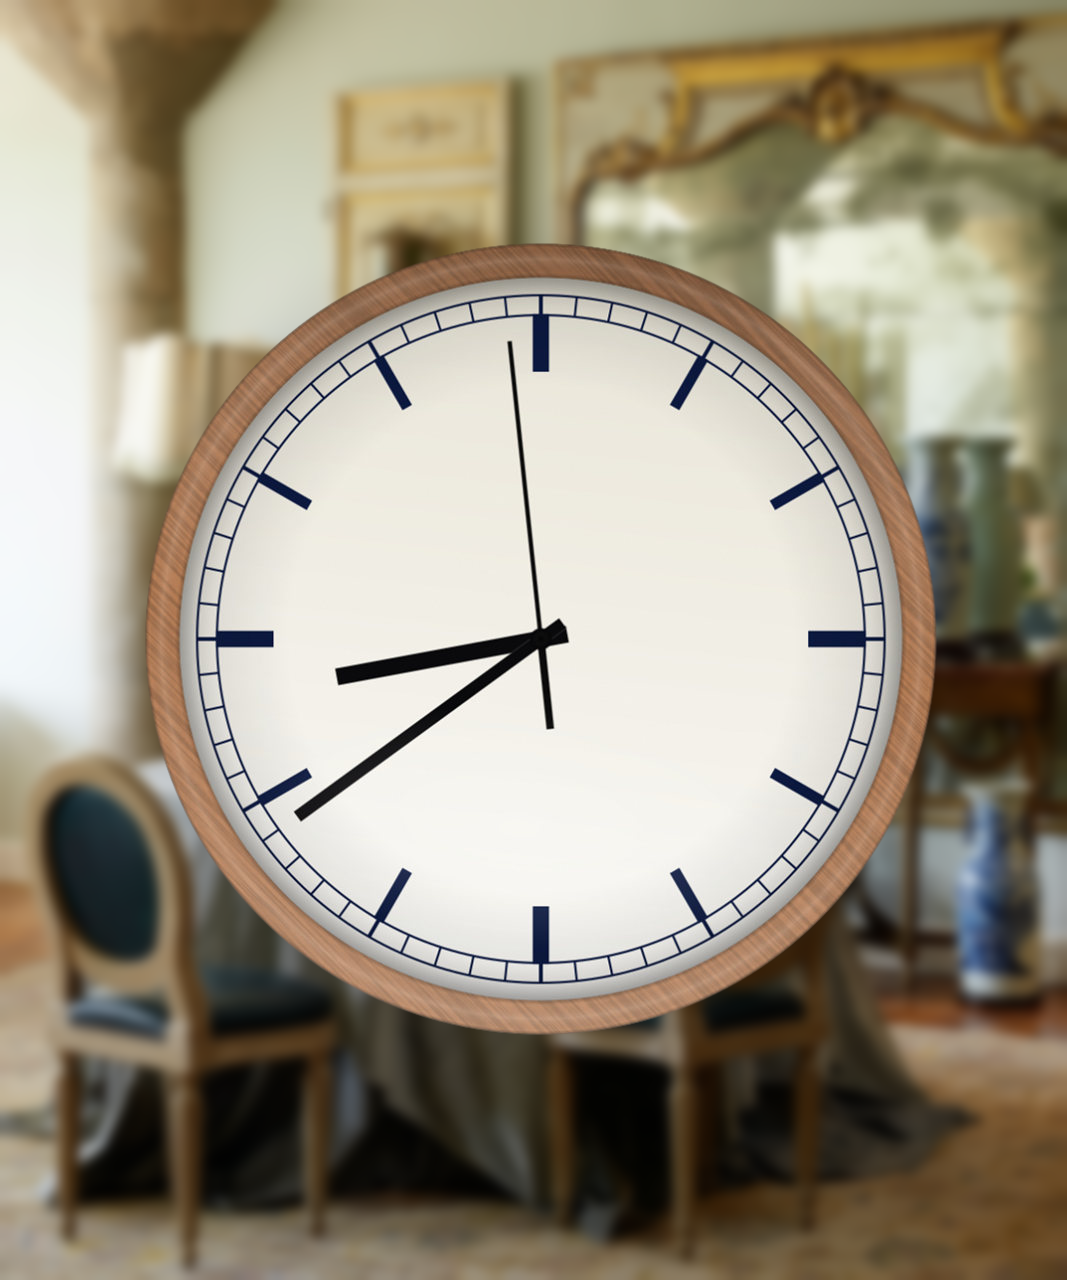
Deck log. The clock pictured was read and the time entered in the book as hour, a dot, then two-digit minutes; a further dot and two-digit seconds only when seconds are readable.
8.38.59
